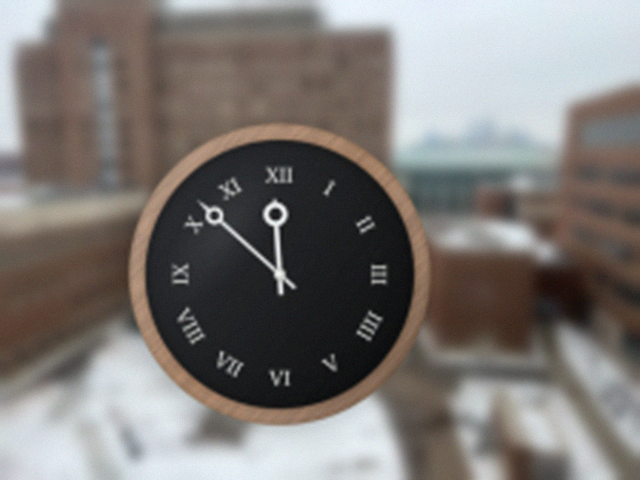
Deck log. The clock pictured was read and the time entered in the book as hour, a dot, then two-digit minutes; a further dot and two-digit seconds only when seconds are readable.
11.52
